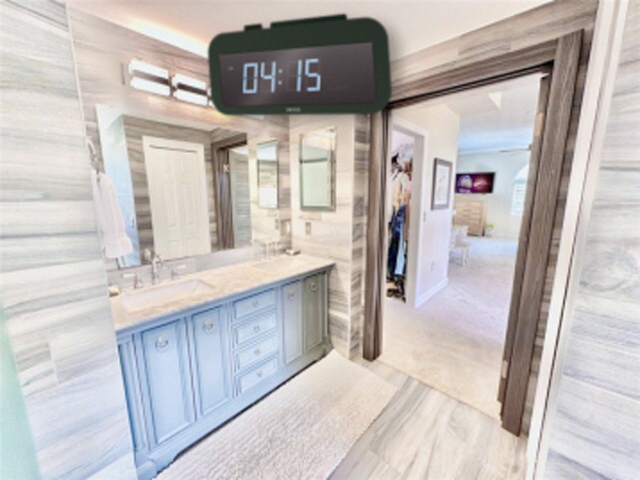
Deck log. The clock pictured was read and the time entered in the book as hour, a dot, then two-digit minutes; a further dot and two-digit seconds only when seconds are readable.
4.15
